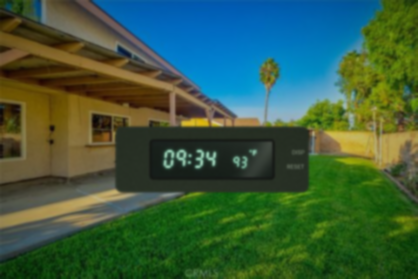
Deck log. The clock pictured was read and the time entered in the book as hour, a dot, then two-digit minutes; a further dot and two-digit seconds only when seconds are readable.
9.34
